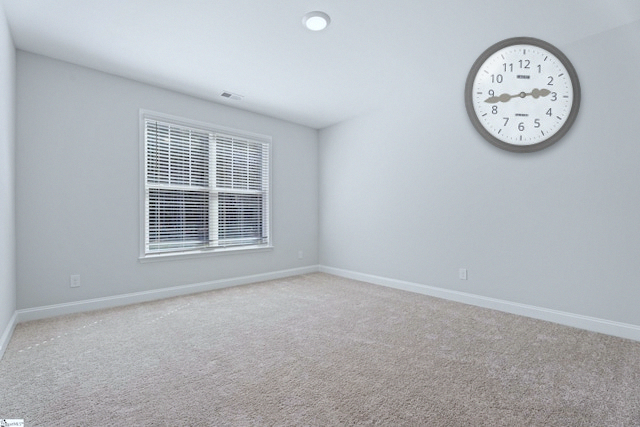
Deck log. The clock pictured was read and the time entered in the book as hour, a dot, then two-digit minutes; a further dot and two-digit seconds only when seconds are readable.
2.43
